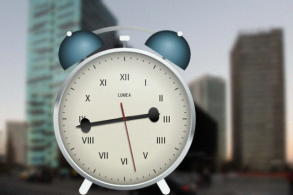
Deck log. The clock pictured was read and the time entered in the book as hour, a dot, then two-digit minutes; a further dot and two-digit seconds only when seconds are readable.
2.43.28
